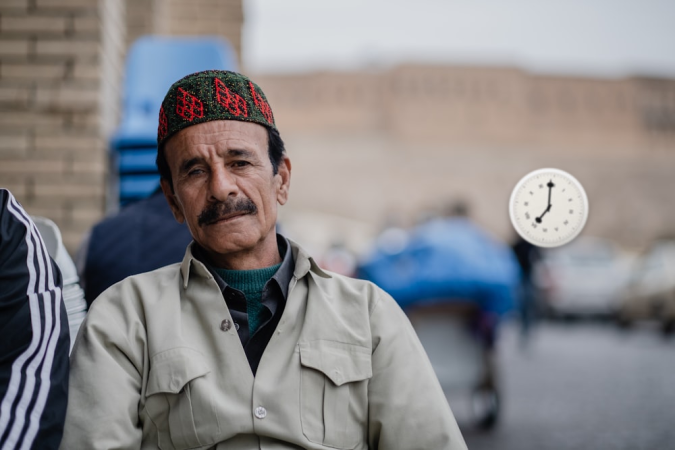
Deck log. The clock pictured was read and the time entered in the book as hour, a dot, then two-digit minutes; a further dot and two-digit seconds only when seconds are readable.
6.59
